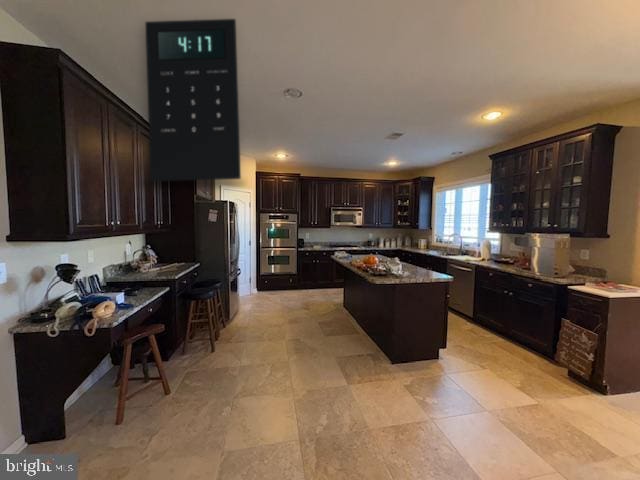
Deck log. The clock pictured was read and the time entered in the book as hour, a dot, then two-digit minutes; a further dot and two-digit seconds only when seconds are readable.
4.17
